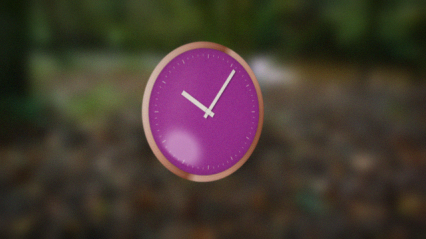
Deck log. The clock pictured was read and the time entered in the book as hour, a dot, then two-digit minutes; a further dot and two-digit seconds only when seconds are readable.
10.06
